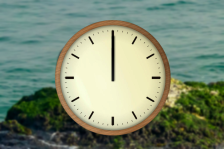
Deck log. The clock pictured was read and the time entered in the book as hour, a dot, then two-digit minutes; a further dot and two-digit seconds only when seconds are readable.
12.00
